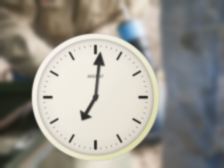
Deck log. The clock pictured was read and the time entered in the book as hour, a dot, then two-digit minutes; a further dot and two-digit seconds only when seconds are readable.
7.01
